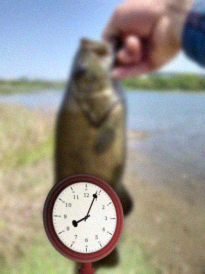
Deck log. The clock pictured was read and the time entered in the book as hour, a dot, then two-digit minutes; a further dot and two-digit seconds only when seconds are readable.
8.04
